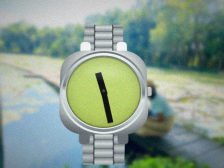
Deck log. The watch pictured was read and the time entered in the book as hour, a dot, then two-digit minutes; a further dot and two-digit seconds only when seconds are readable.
11.28
